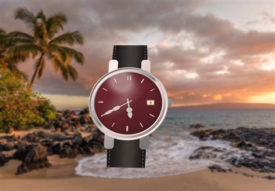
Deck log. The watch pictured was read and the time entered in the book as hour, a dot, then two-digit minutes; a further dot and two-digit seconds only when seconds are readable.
5.40
